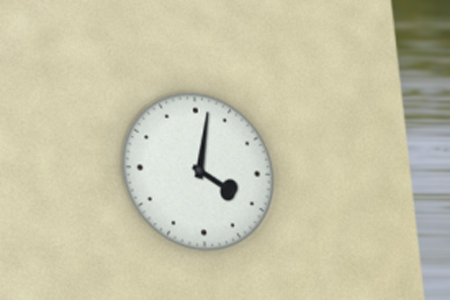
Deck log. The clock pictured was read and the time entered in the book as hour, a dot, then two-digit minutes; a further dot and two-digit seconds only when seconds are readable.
4.02
